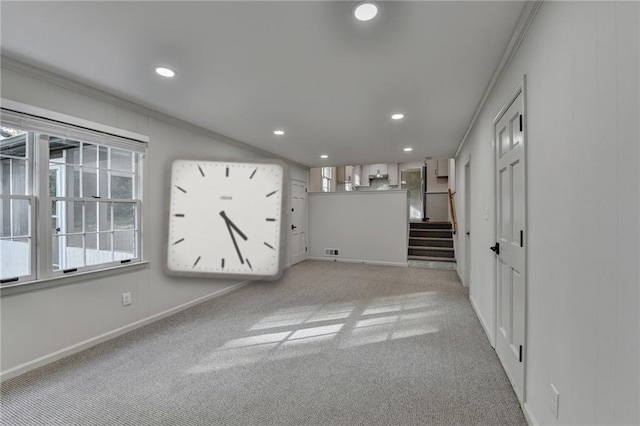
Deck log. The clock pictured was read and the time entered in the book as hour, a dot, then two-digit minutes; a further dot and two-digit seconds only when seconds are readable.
4.26
